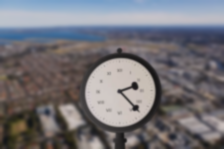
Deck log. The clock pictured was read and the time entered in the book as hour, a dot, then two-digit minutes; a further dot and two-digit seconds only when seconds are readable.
2.23
